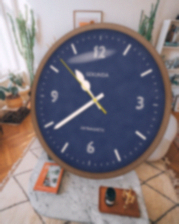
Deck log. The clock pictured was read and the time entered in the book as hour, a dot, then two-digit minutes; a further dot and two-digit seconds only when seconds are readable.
10.38.52
